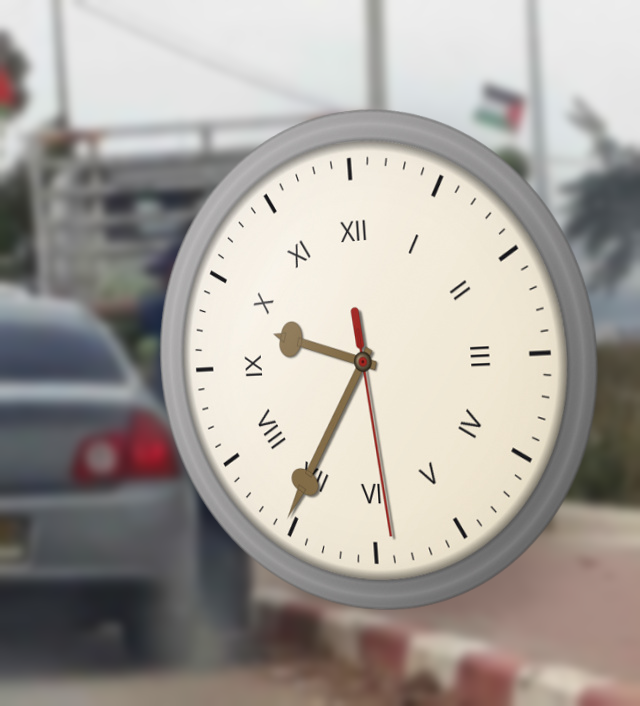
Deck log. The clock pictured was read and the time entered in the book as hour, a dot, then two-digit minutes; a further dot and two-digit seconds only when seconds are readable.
9.35.29
